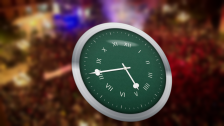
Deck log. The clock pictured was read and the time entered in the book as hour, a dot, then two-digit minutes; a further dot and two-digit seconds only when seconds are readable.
4.41
